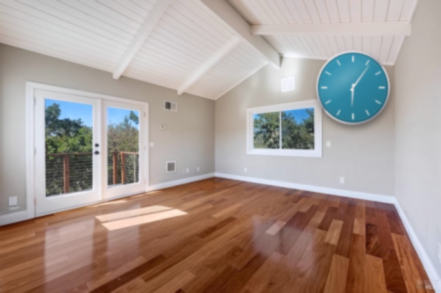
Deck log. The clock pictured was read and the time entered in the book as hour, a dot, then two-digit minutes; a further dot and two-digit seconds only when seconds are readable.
6.06
